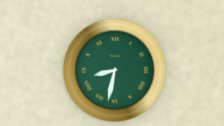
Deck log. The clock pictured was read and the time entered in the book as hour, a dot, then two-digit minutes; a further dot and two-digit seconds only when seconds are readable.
8.32
